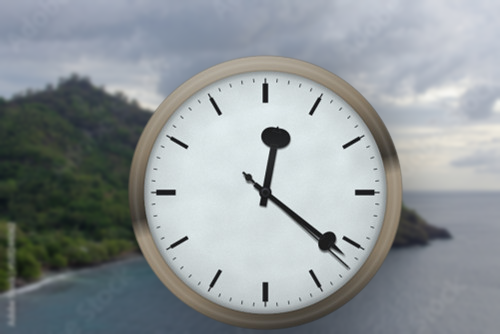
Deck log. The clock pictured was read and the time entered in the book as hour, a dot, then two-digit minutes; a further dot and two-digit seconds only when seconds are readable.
12.21.22
